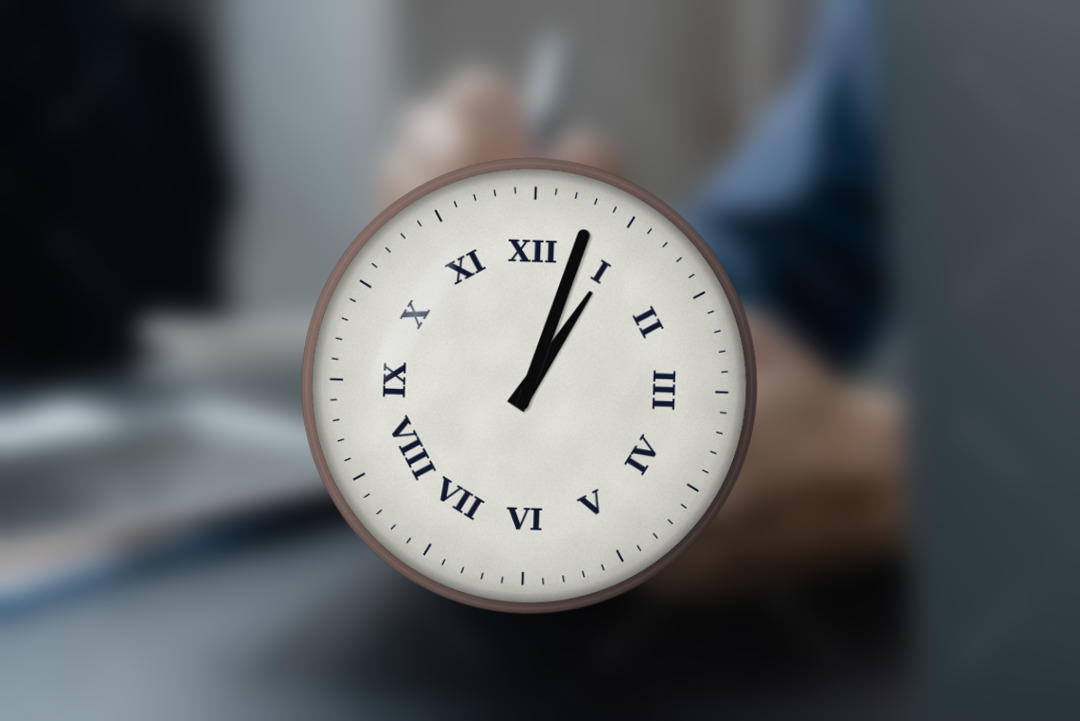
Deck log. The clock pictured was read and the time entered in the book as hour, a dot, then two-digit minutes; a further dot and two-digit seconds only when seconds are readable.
1.03
